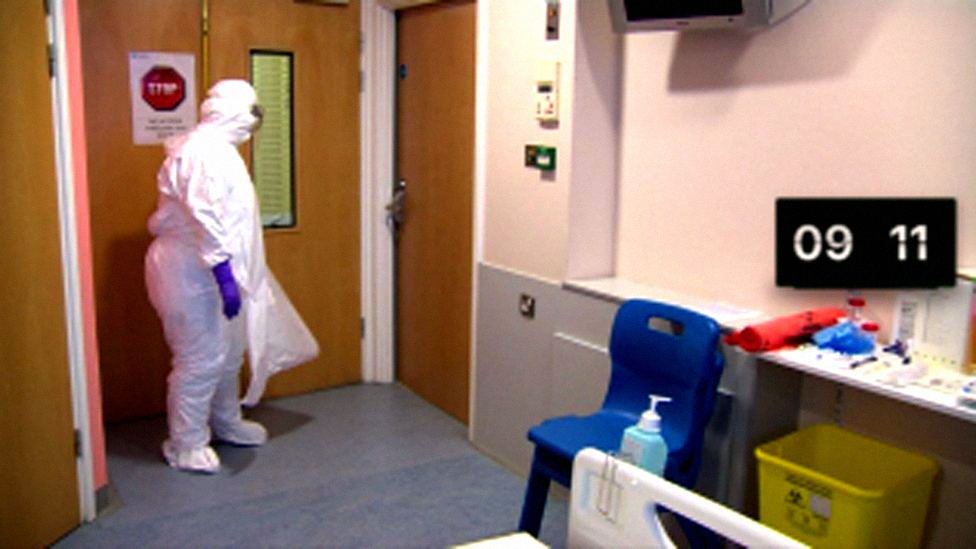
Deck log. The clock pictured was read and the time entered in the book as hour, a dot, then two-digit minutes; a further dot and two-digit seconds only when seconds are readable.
9.11
